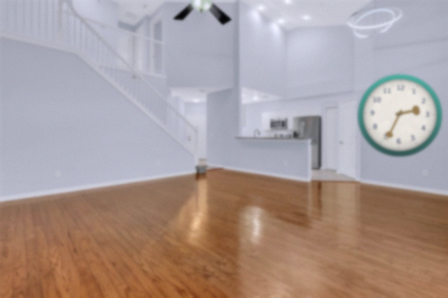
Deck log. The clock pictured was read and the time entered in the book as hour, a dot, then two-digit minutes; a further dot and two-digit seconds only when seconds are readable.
2.34
